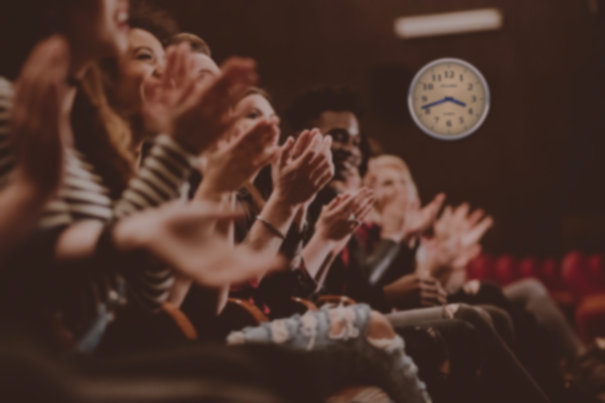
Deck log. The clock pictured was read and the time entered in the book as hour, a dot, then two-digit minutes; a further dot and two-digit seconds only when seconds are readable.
3.42
